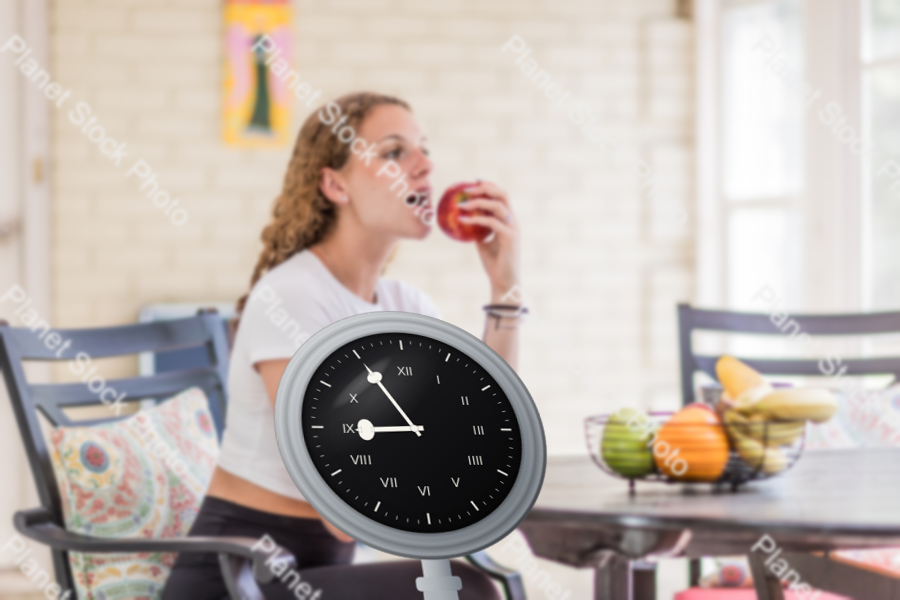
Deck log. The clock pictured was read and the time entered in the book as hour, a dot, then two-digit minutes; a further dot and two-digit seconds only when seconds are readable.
8.55
